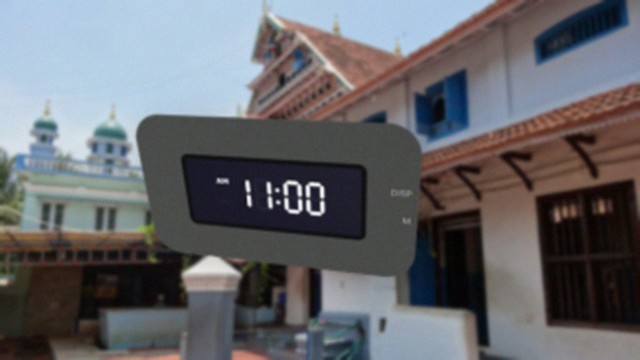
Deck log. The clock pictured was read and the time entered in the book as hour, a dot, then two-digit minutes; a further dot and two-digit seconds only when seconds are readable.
11.00
